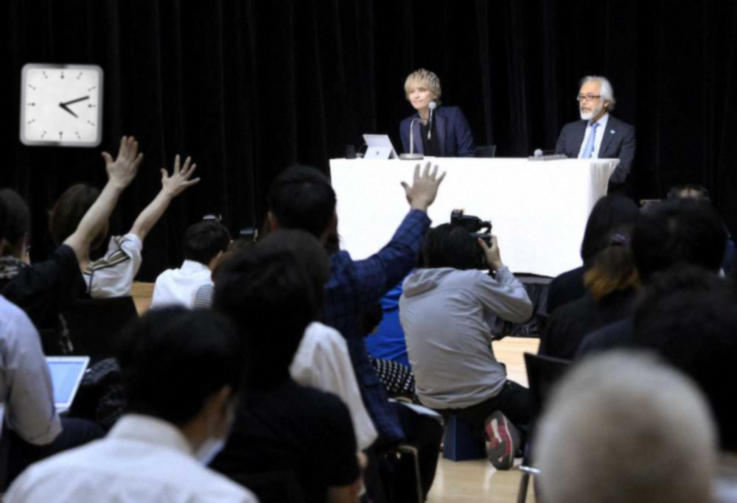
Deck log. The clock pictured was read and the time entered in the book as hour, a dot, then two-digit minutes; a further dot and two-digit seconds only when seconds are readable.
4.12
